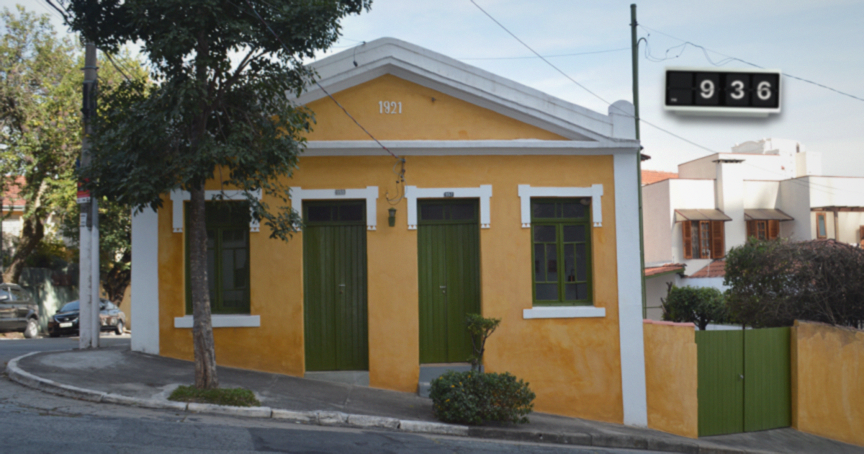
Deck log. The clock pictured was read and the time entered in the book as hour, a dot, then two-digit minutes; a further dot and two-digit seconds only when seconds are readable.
9.36
